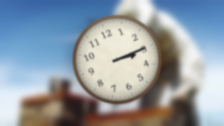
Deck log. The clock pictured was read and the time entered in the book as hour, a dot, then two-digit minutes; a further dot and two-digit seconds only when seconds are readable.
3.15
